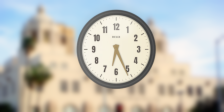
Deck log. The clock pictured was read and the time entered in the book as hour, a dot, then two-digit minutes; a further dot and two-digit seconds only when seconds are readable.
6.26
